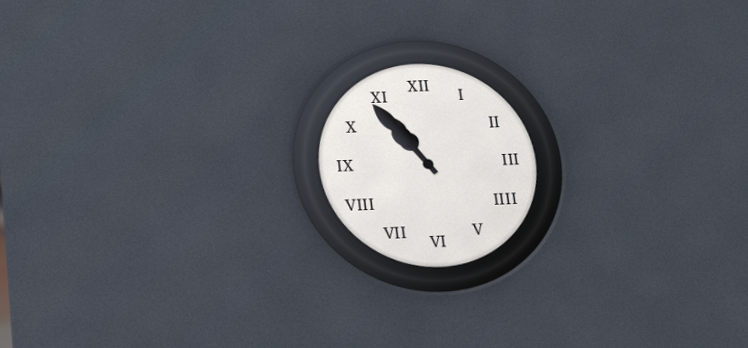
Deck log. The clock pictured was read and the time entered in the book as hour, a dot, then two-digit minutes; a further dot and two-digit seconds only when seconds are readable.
10.54
